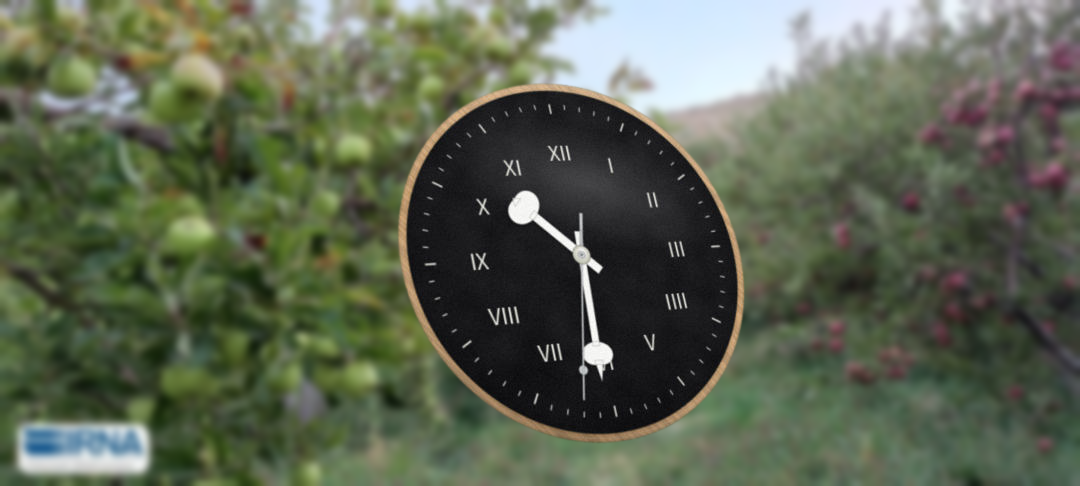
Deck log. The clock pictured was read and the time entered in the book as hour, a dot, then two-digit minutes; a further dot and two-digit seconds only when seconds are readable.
10.30.32
